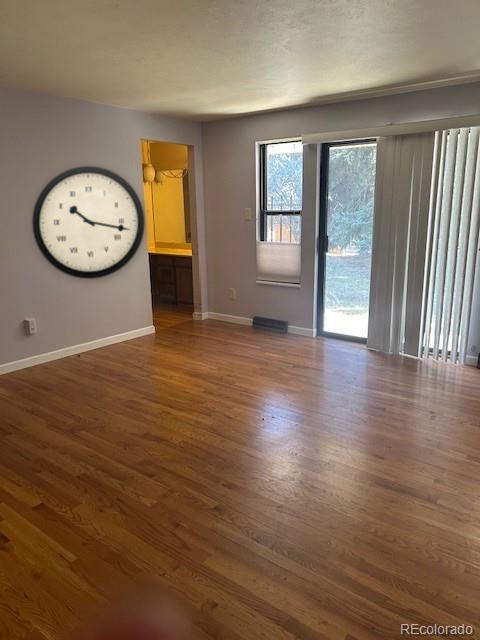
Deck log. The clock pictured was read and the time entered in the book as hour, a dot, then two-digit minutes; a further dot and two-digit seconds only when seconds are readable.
10.17
